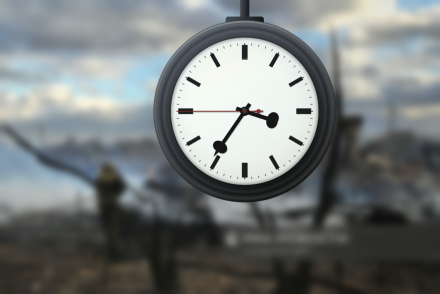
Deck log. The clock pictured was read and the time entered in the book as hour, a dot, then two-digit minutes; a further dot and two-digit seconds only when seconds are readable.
3.35.45
